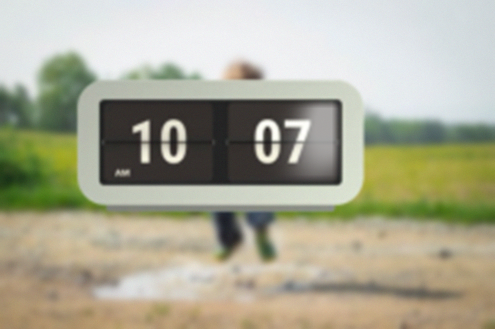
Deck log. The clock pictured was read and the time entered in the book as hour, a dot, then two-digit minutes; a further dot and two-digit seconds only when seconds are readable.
10.07
